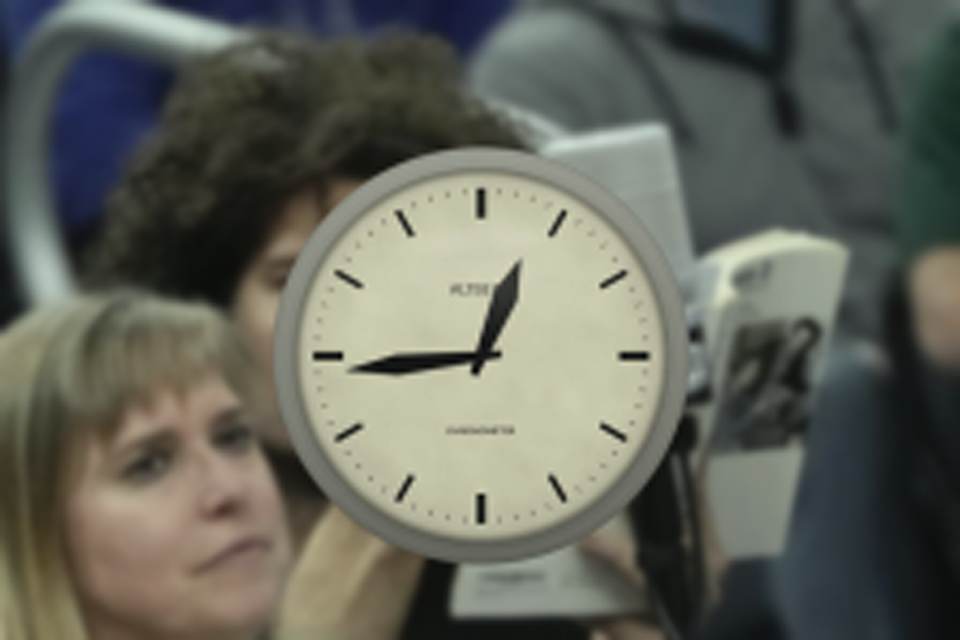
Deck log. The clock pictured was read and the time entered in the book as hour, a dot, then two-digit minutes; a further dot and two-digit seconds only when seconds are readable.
12.44
